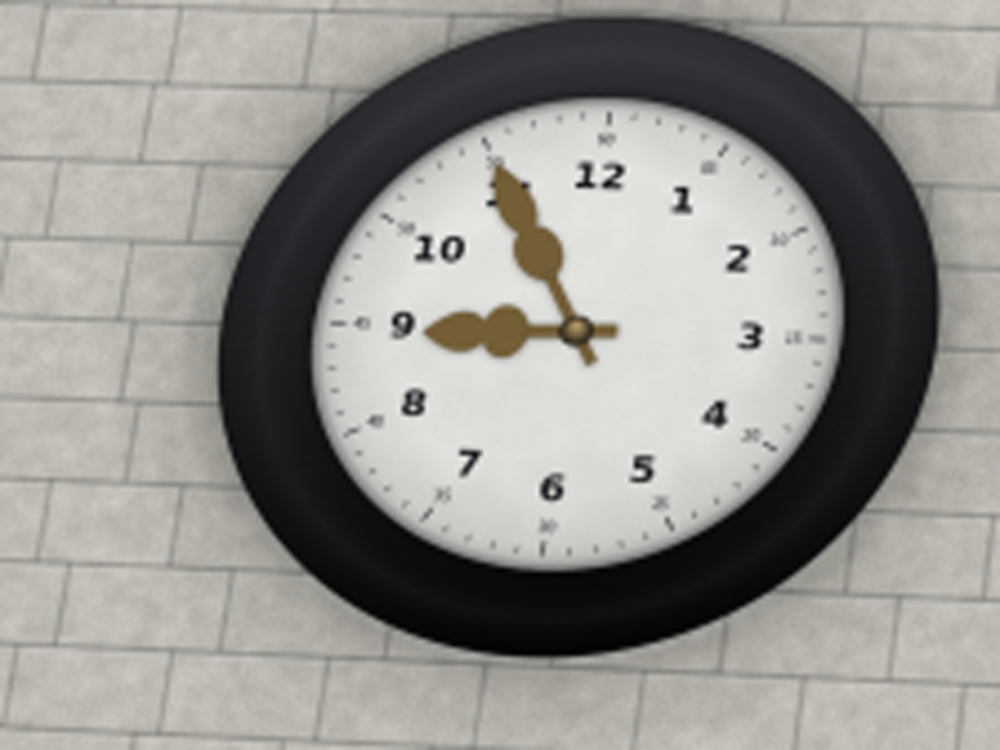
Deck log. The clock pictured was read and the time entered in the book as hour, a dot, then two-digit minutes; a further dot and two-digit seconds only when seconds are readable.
8.55
